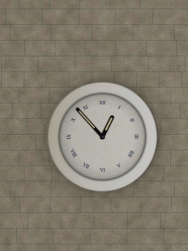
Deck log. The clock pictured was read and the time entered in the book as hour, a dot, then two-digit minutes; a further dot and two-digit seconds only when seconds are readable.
12.53
